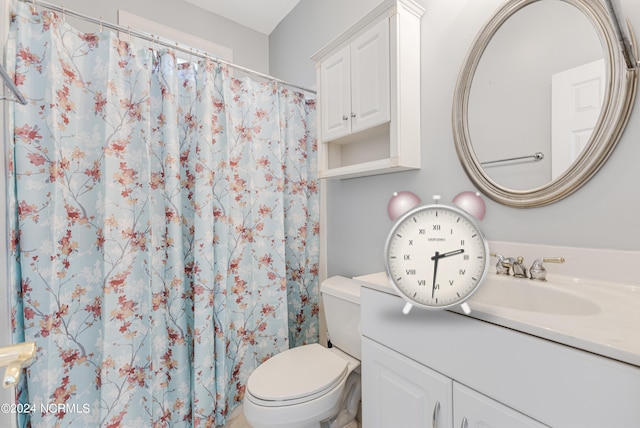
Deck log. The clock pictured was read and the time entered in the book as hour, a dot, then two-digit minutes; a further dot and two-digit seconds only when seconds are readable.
2.31
